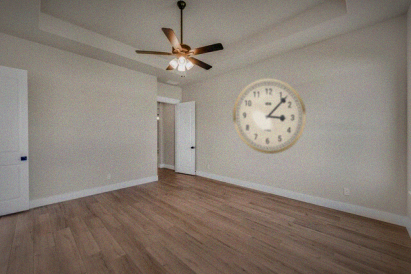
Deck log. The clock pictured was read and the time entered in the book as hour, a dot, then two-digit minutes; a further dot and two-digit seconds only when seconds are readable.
3.07
